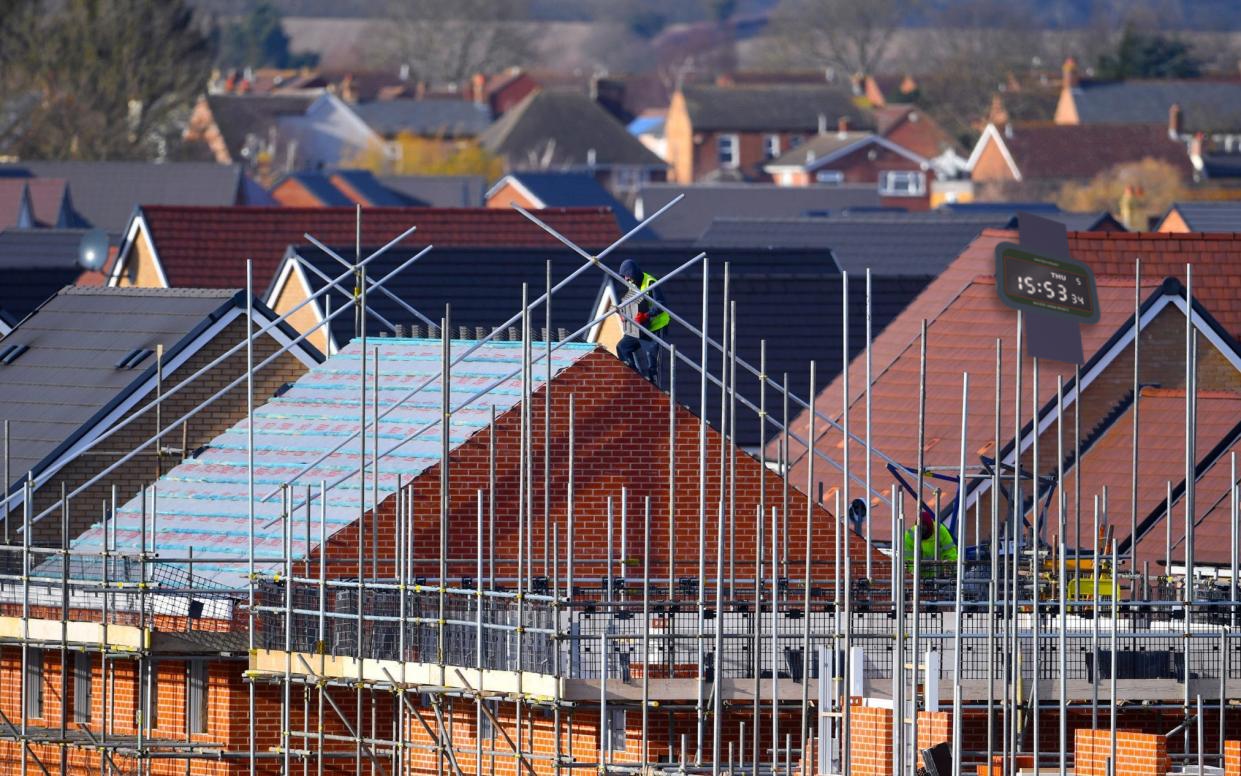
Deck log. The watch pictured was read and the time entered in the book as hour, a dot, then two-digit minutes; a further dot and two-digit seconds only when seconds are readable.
15.53
